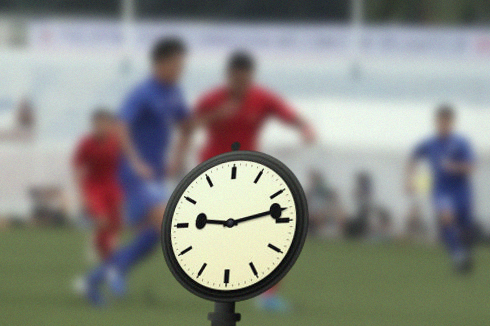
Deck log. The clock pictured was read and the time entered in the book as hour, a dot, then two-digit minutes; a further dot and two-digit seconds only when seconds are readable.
9.13
